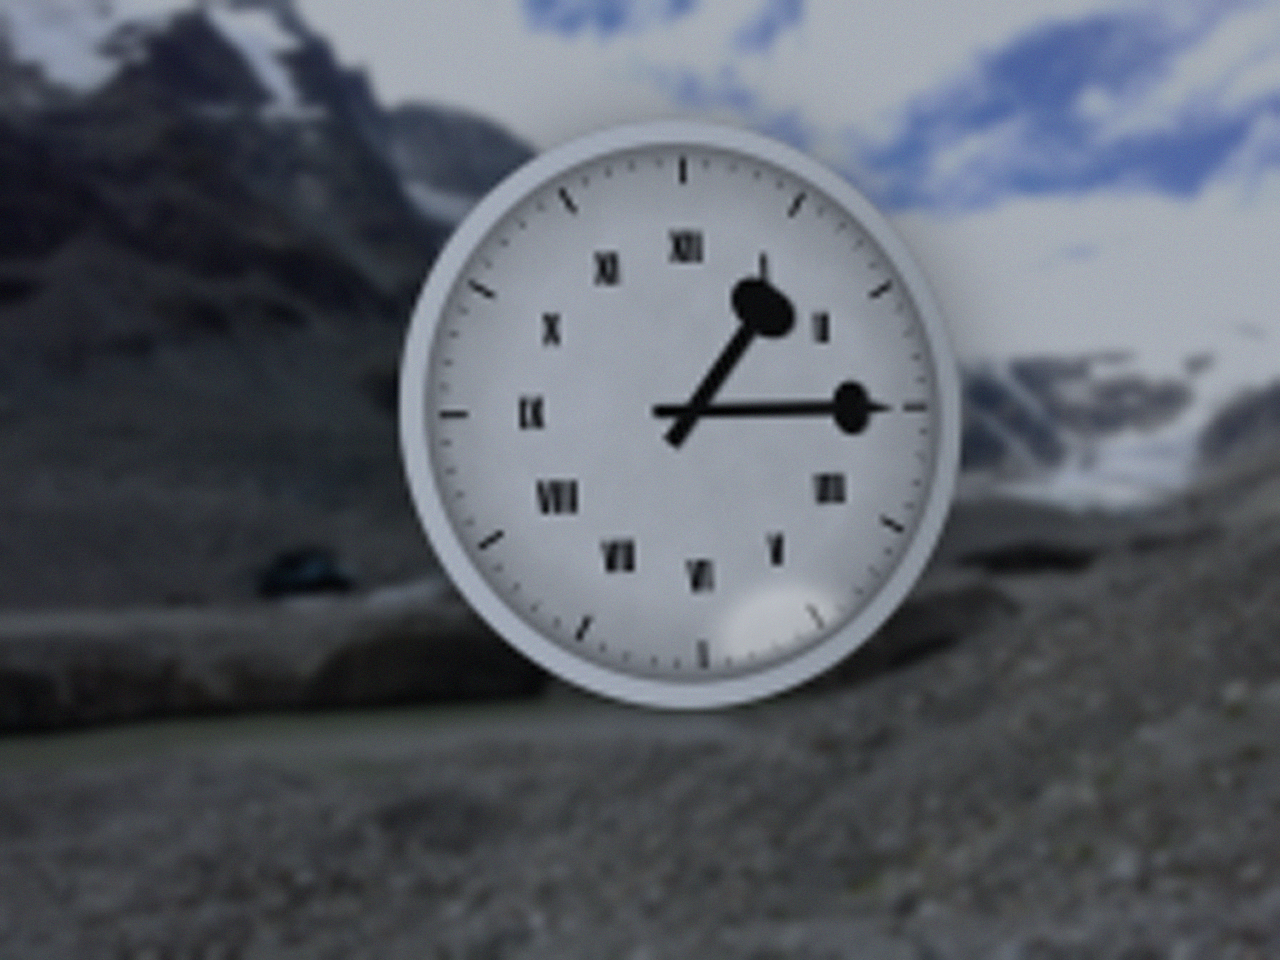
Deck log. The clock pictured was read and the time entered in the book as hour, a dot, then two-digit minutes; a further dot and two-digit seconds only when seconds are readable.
1.15
